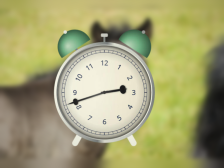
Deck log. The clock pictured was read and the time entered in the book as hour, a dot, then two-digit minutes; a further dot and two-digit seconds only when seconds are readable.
2.42
